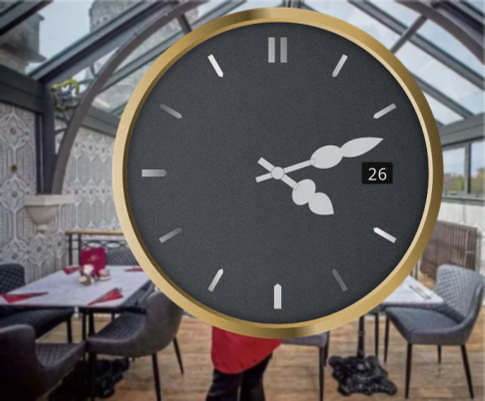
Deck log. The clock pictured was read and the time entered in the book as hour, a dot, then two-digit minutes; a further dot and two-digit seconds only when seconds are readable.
4.12
